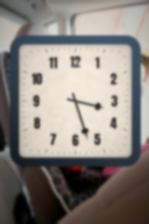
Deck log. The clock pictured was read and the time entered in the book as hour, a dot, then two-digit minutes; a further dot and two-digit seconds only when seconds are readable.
3.27
